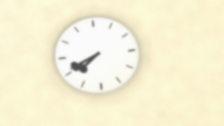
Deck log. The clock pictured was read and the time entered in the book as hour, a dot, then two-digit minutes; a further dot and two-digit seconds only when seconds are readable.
7.41
